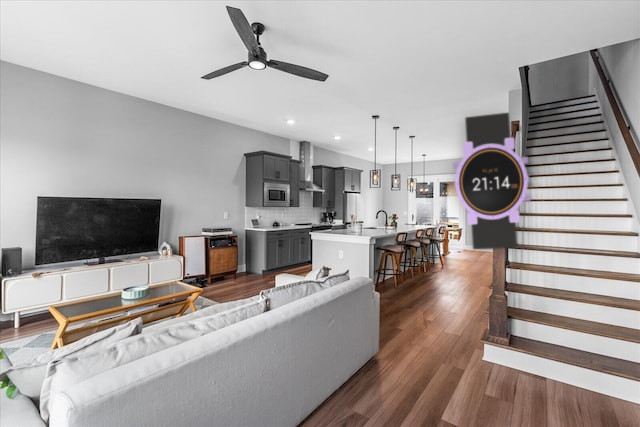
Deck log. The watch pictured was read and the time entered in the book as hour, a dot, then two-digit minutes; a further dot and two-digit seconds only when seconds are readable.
21.14
